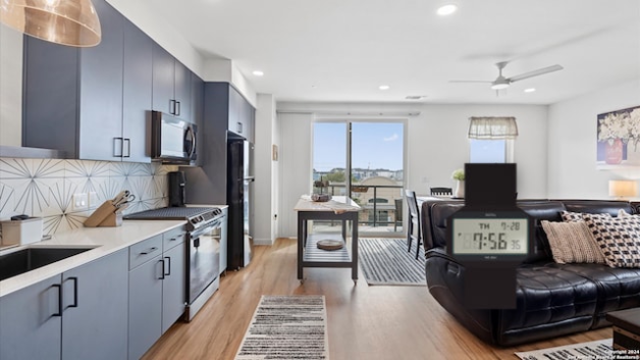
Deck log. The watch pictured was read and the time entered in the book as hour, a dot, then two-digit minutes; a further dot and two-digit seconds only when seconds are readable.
7.56.36
